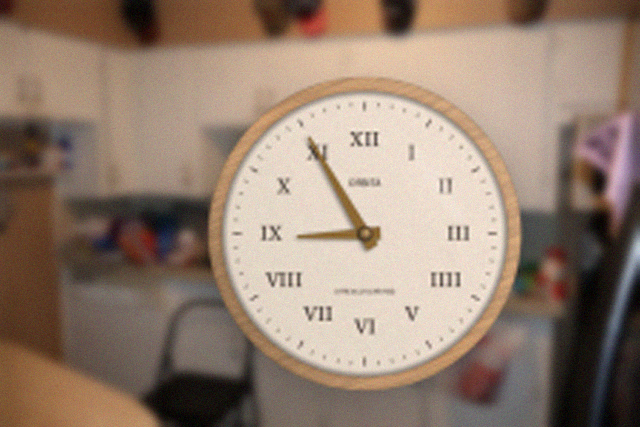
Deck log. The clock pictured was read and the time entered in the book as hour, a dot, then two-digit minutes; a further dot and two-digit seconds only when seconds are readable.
8.55
